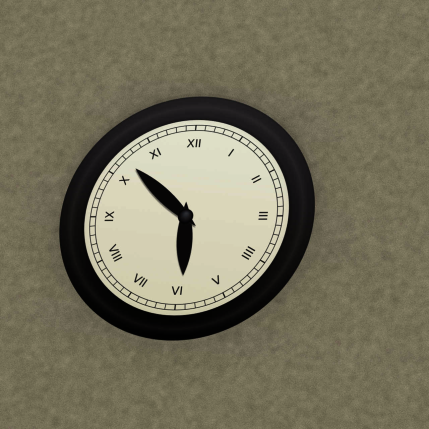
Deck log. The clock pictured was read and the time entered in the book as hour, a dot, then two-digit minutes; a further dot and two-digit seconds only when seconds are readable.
5.52
